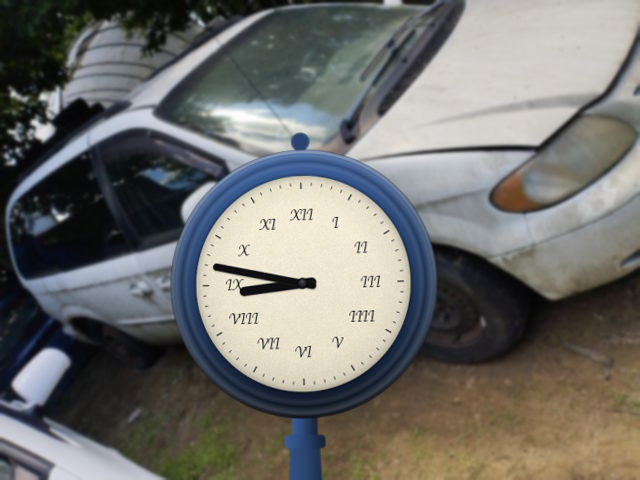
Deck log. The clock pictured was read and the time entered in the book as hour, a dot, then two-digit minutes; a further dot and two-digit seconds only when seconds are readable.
8.47
